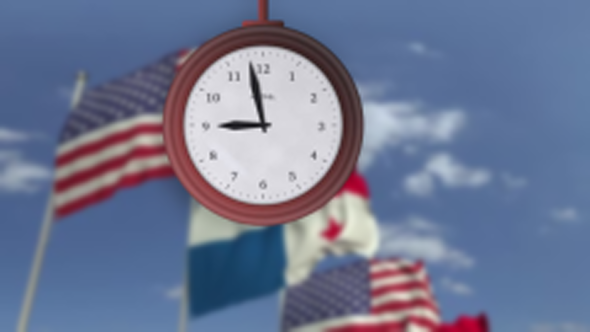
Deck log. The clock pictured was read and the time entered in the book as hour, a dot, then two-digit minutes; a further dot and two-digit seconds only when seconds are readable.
8.58
